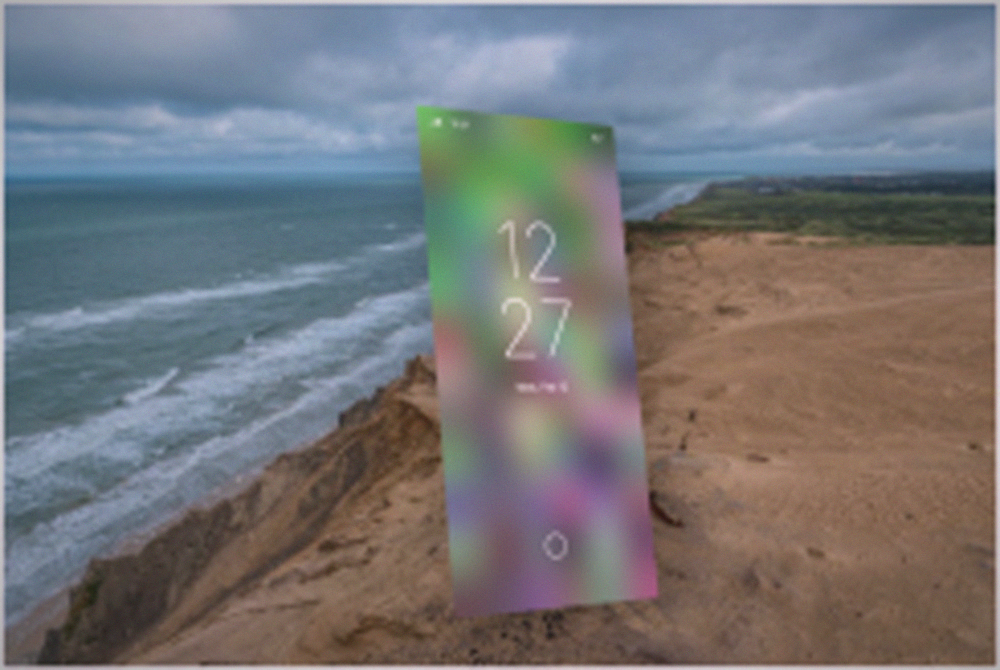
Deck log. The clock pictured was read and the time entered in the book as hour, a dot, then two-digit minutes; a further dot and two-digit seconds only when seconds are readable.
12.27
